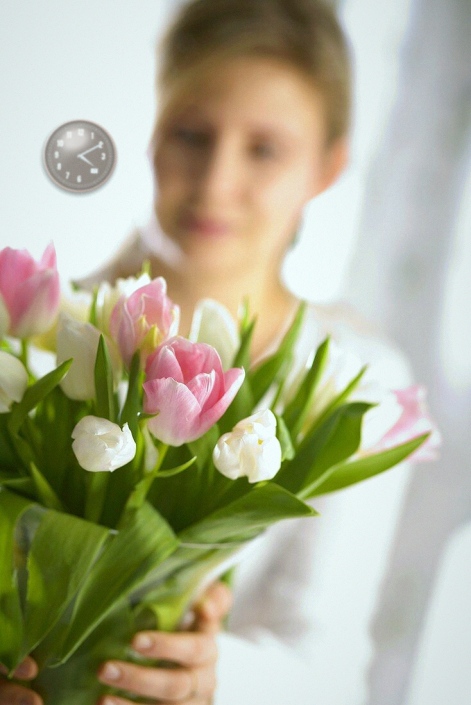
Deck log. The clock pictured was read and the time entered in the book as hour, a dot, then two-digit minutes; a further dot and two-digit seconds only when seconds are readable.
4.10
